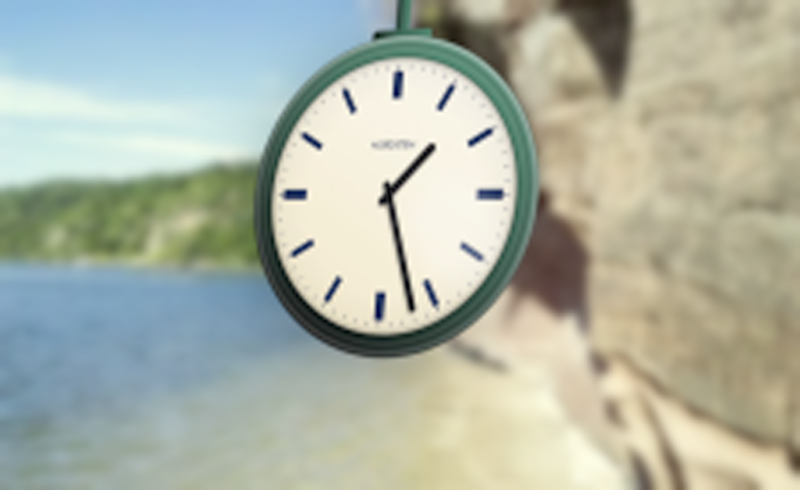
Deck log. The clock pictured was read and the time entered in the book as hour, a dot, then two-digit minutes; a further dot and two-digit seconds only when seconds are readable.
1.27
